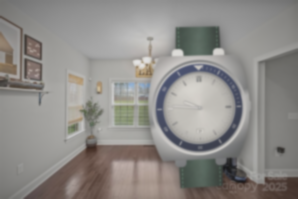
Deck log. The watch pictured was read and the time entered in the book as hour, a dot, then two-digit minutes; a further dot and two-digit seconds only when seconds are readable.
9.46
